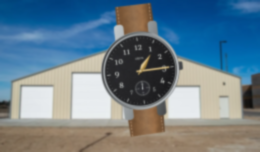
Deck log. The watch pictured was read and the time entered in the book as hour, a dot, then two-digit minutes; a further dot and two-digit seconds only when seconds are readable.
1.15
